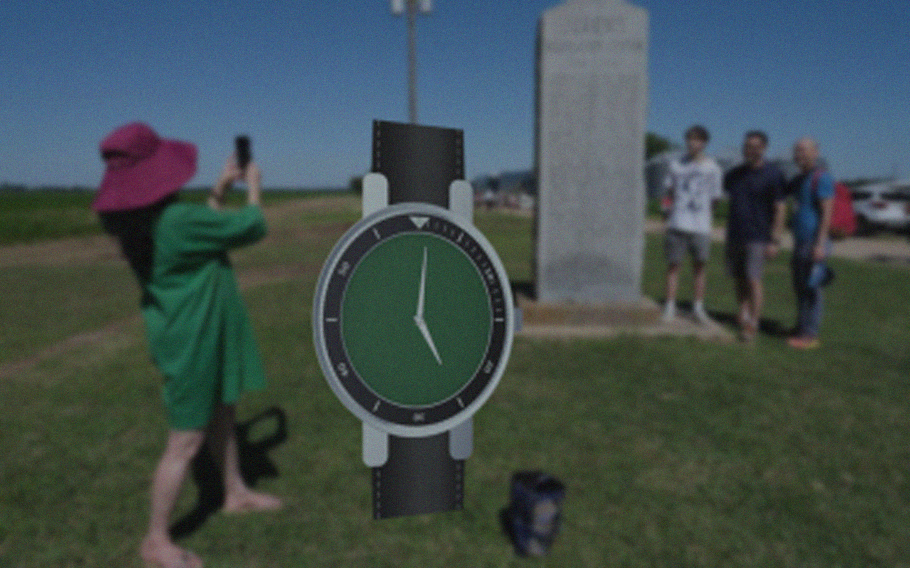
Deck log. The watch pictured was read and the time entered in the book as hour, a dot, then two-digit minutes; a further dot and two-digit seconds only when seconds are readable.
5.01
